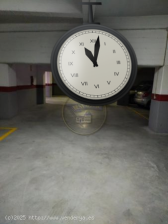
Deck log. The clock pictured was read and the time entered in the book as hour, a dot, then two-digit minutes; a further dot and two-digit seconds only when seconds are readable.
11.02
